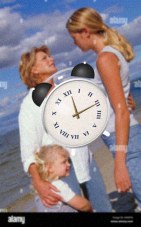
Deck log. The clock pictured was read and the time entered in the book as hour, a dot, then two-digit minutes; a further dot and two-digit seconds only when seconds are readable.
12.15
